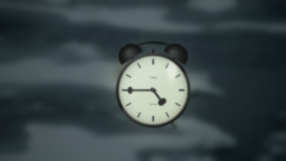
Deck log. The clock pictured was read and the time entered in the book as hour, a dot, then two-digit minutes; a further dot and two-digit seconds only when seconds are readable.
4.45
